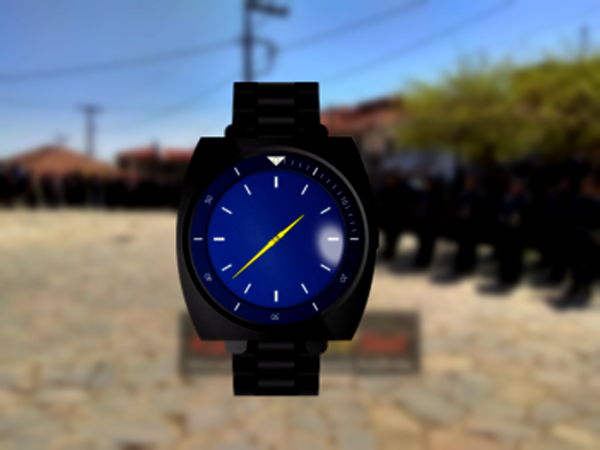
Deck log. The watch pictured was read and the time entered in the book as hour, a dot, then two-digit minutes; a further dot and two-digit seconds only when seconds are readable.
1.38
